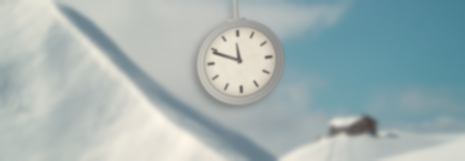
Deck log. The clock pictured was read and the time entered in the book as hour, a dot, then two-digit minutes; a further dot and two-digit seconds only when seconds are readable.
11.49
